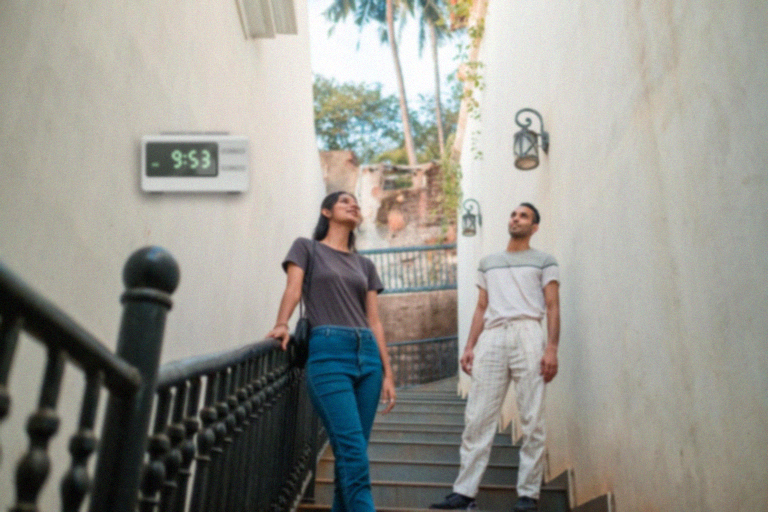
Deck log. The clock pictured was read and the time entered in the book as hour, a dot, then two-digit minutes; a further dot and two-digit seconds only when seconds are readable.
9.53
